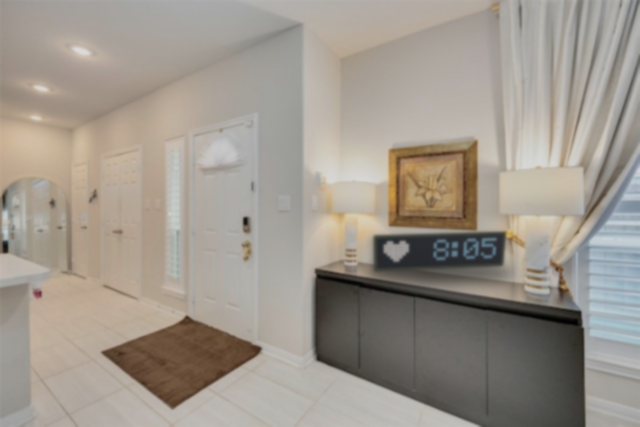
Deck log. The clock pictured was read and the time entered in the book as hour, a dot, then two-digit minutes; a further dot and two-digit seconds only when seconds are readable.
8.05
